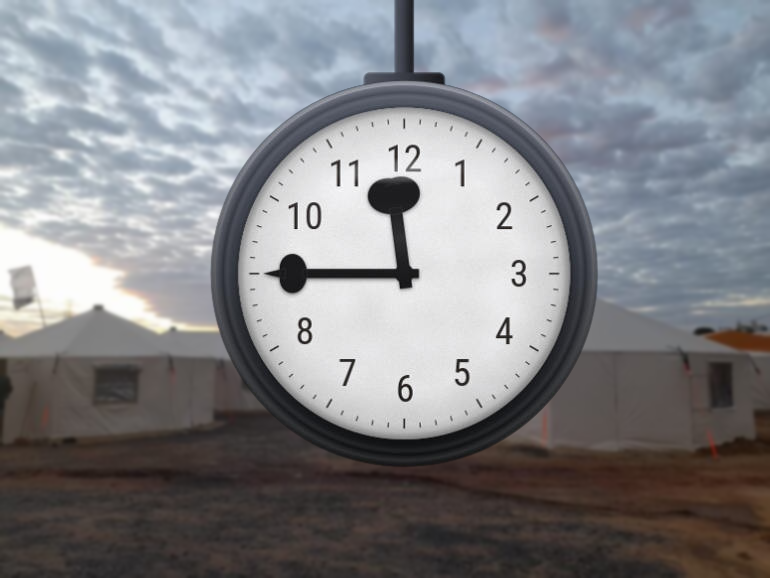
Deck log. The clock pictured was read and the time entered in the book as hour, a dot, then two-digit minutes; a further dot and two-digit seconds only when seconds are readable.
11.45
